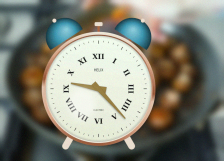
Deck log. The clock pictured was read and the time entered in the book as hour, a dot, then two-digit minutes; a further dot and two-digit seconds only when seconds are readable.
9.23
